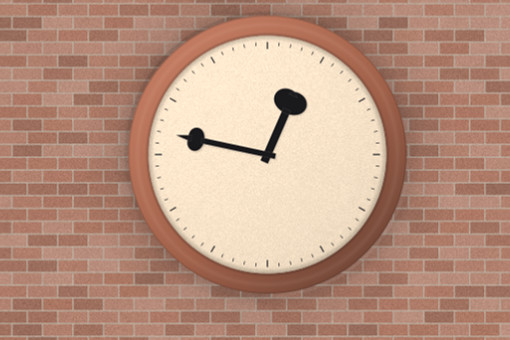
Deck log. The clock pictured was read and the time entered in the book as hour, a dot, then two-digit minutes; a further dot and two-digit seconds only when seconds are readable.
12.47
